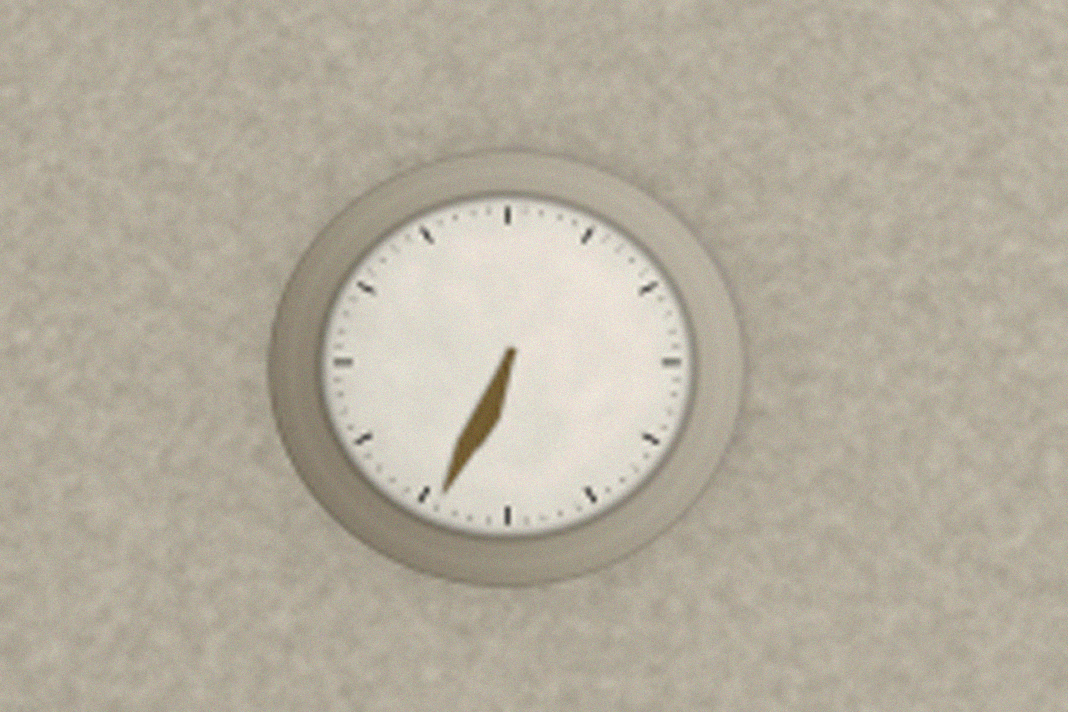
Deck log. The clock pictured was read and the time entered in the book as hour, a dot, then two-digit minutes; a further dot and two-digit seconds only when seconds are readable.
6.34
